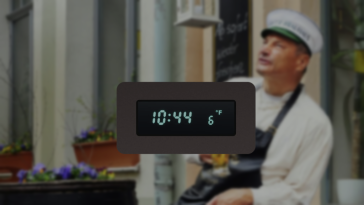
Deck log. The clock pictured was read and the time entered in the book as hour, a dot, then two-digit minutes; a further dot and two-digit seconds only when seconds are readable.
10.44
